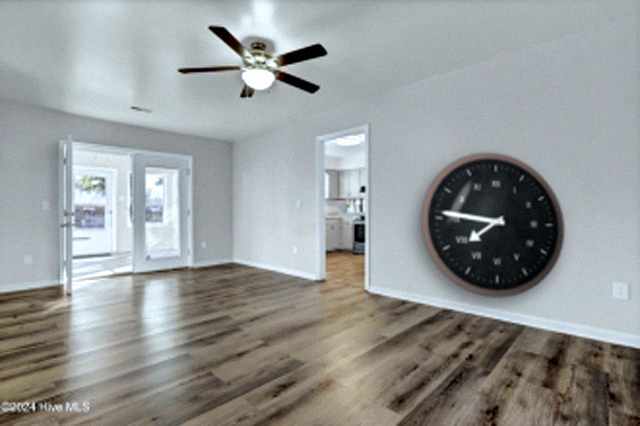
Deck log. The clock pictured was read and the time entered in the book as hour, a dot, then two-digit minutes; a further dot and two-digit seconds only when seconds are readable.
7.46
